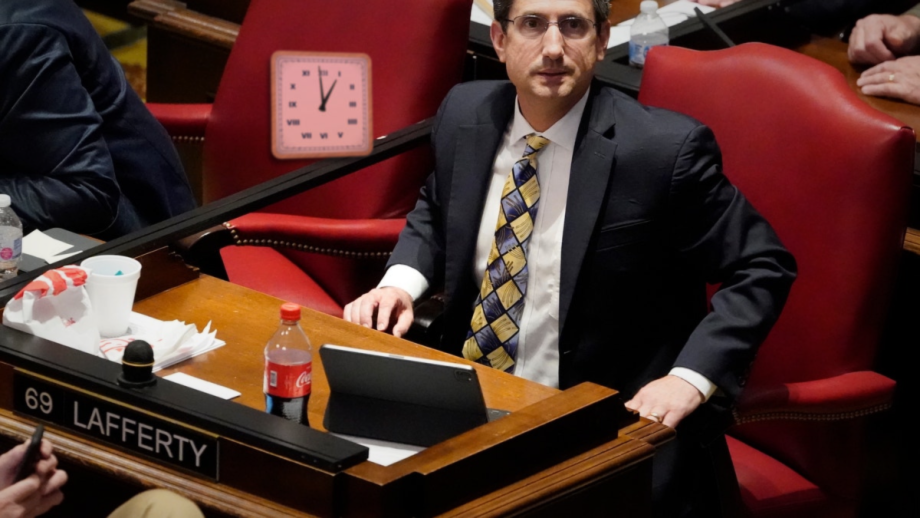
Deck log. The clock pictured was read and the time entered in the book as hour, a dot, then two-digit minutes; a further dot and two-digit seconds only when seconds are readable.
12.59
